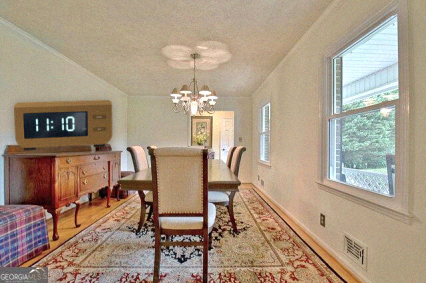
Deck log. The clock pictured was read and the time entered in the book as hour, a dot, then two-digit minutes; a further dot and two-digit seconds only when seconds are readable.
11.10
